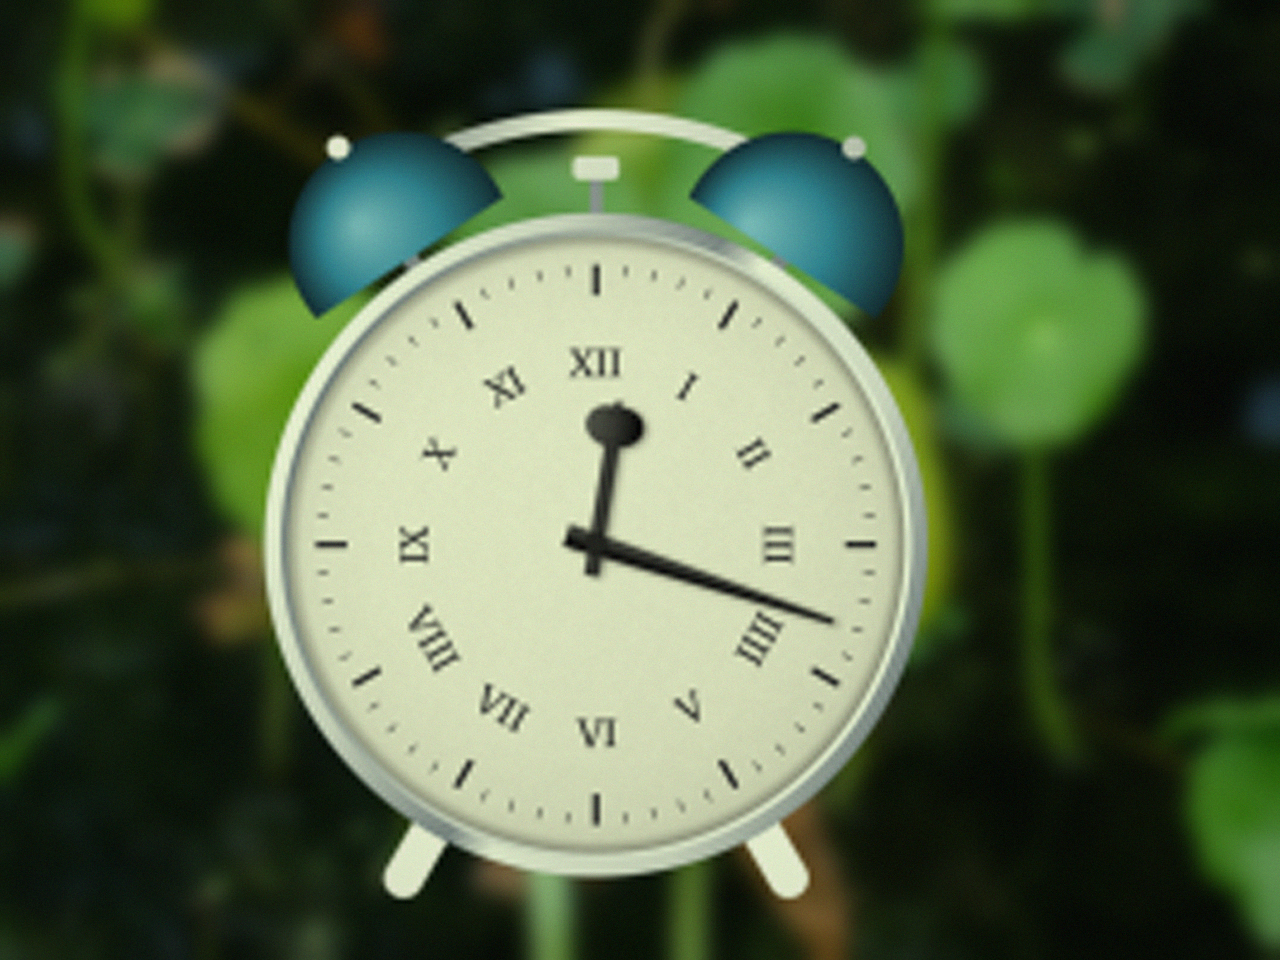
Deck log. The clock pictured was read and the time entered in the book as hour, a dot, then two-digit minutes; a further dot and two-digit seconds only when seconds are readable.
12.18
